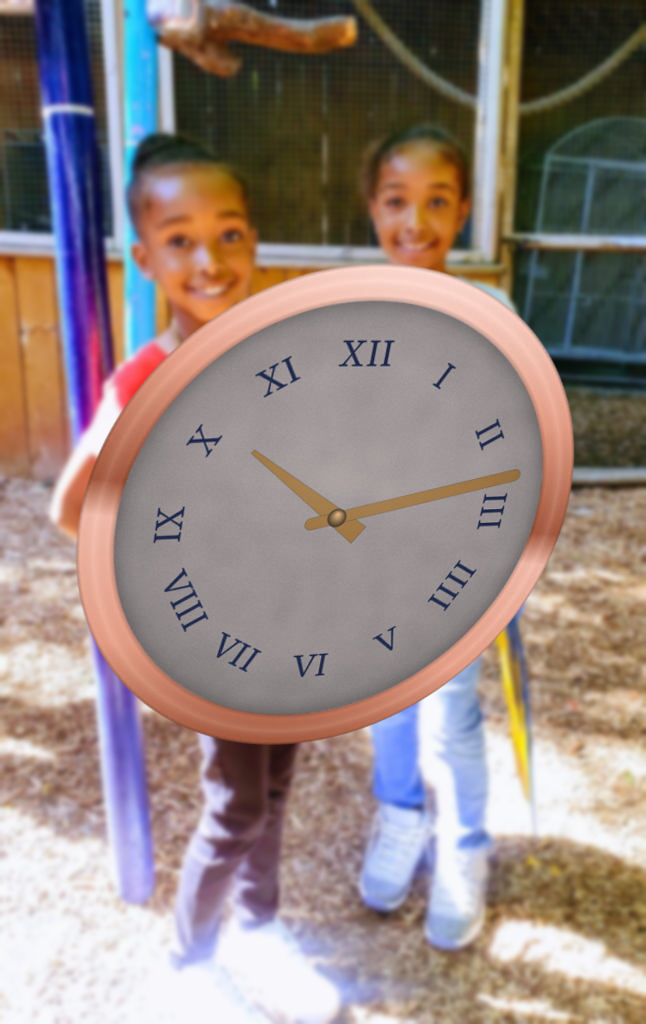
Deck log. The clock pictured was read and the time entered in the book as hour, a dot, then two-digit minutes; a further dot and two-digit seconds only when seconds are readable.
10.13
